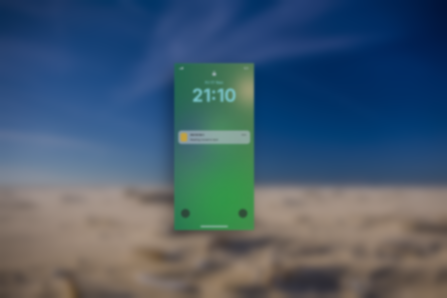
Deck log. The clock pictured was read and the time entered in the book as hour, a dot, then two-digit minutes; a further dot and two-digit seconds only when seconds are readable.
21.10
